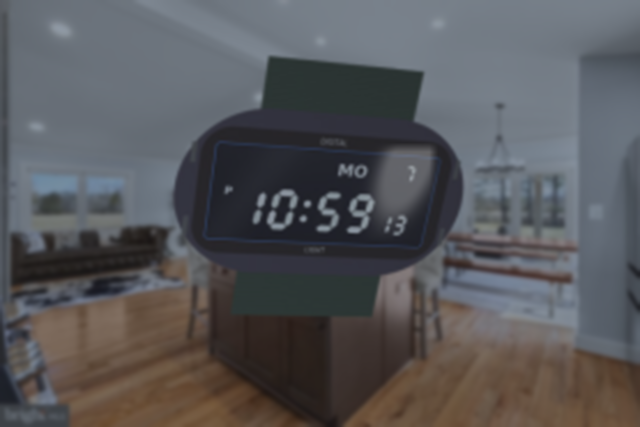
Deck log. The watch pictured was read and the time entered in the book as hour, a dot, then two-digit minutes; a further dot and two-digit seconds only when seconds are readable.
10.59.13
